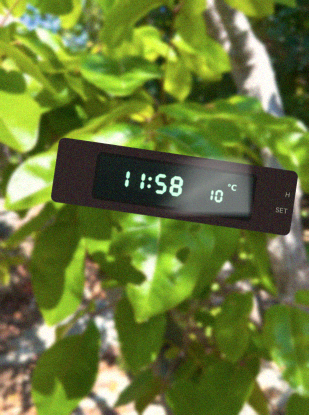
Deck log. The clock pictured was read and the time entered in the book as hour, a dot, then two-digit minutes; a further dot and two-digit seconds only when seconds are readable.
11.58
